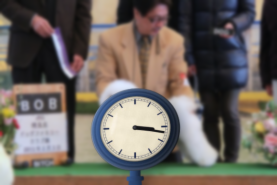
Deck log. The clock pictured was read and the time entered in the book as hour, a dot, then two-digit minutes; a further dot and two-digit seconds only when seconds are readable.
3.17
